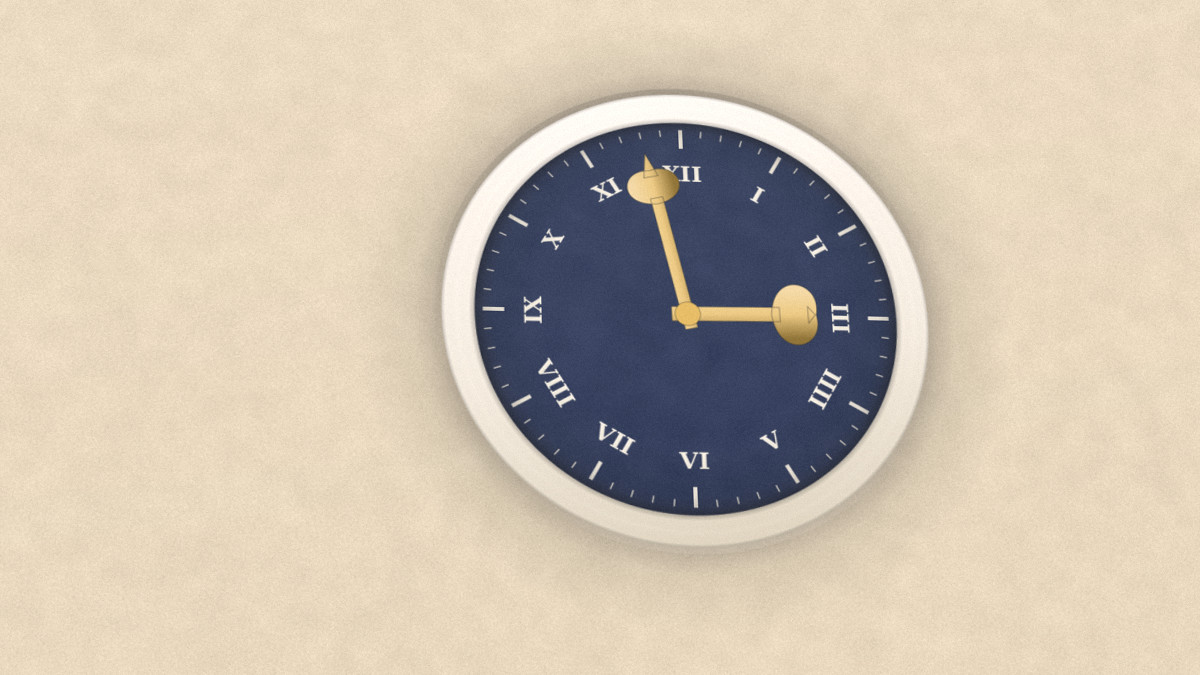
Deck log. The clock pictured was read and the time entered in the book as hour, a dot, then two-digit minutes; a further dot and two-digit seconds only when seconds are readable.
2.58
